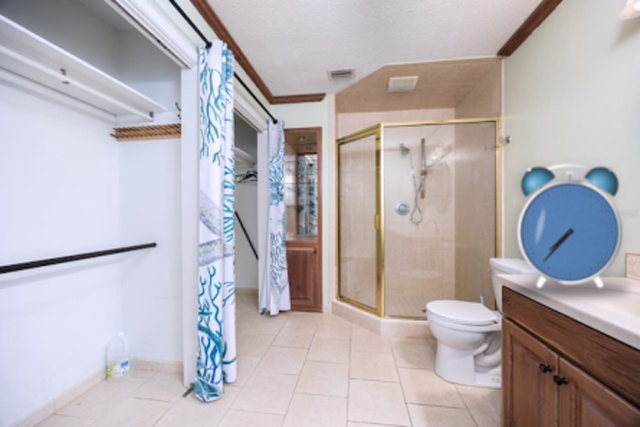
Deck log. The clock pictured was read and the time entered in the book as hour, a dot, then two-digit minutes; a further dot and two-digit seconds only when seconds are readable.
7.37
